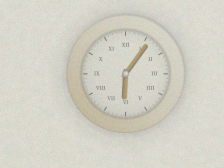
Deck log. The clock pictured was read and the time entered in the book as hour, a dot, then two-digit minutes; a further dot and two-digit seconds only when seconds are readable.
6.06
